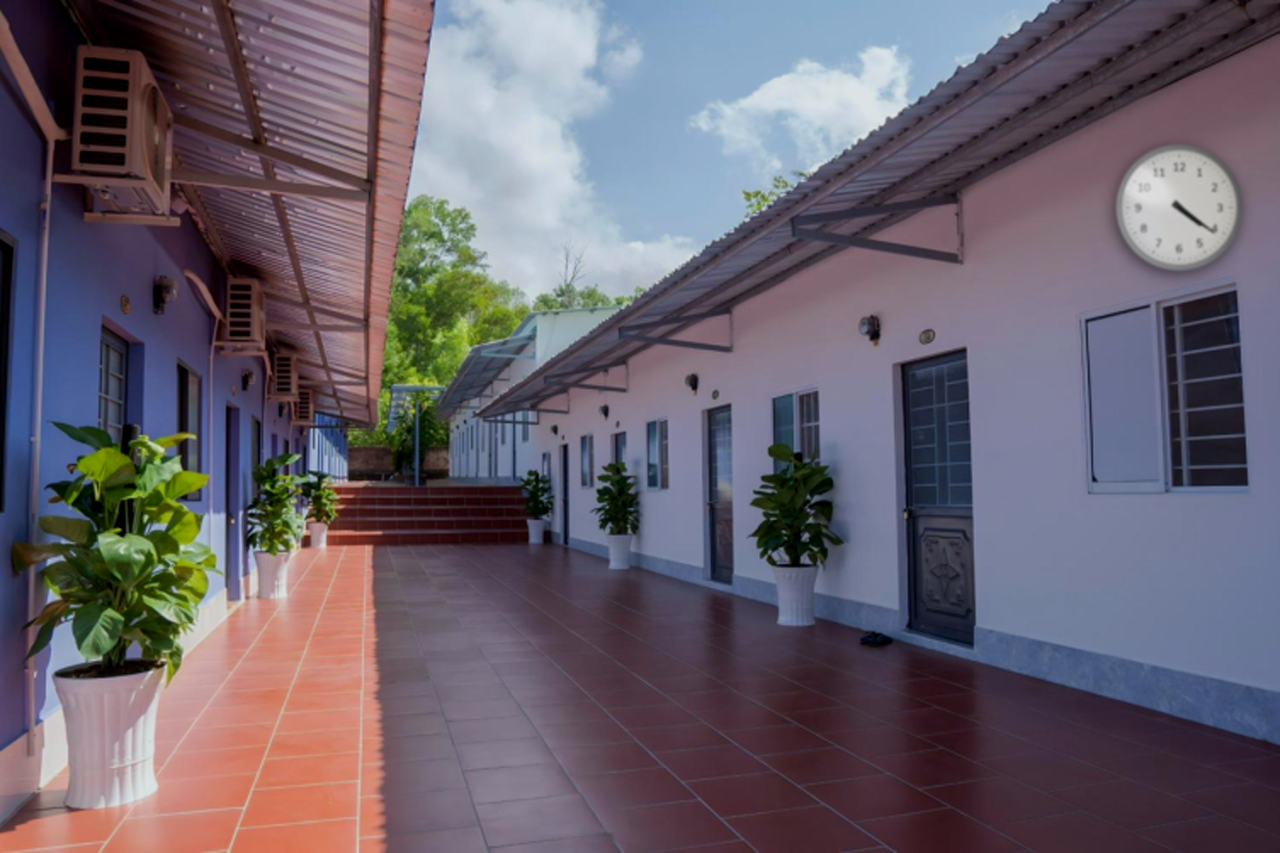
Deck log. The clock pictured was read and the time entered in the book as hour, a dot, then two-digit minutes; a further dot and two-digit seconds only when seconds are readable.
4.21
